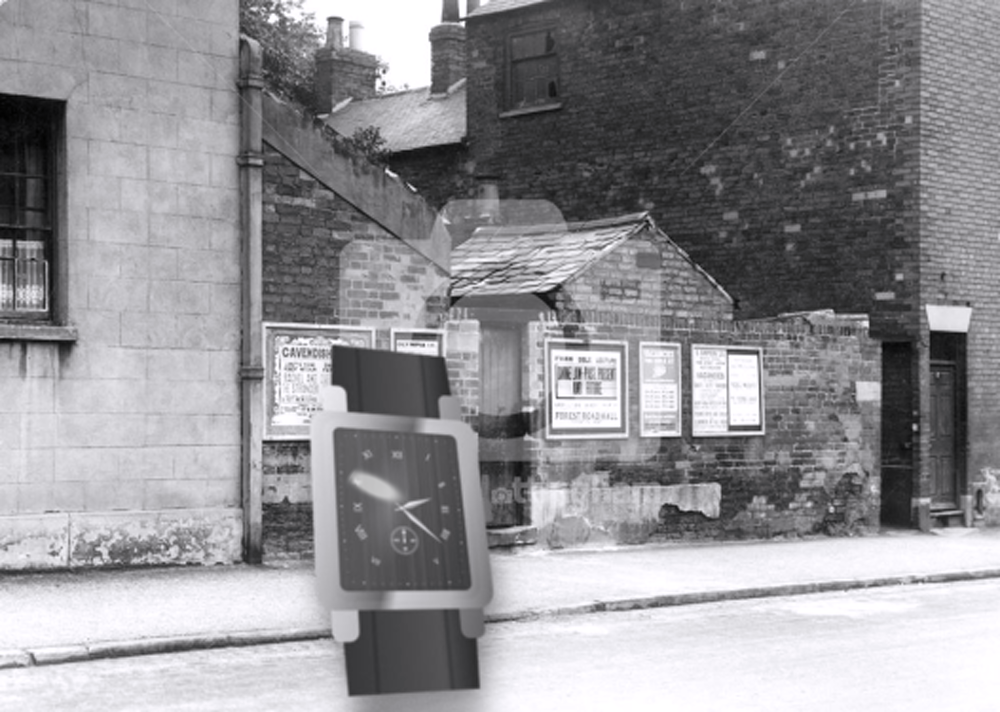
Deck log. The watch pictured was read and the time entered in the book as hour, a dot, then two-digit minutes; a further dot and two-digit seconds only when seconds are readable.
2.22
